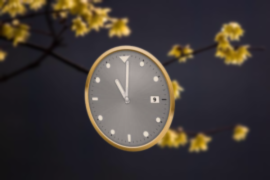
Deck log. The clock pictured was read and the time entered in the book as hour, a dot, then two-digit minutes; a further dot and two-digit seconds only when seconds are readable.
11.01
